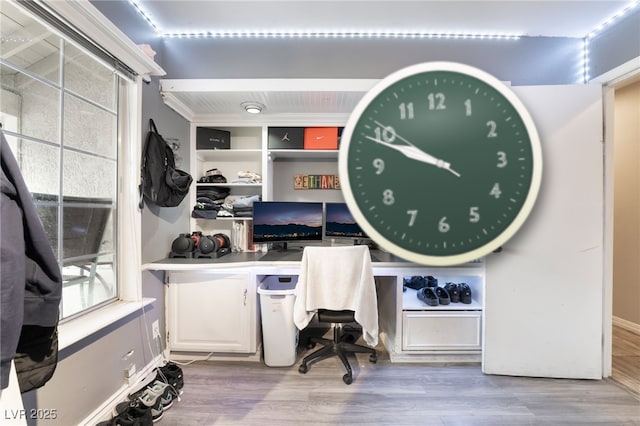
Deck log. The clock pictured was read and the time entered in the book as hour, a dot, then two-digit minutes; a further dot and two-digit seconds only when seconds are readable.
9.48.51
